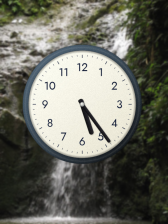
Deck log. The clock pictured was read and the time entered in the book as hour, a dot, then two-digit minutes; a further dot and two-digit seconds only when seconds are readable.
5.24
